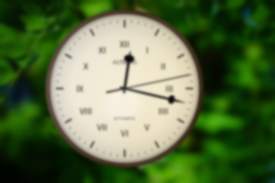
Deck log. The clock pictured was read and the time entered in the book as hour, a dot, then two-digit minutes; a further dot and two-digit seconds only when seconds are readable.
12.17.13
